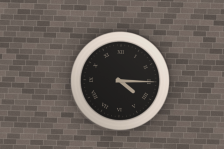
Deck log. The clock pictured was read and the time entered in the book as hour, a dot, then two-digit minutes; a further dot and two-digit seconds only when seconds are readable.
4.15
